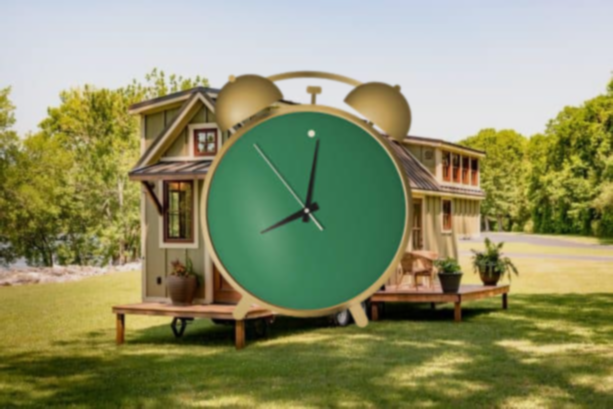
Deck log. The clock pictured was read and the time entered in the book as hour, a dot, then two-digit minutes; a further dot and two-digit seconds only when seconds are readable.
8.00.53
